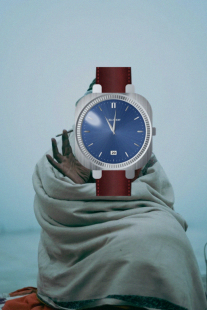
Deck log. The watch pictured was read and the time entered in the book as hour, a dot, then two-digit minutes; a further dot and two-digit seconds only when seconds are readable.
11.01
